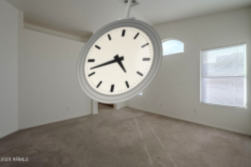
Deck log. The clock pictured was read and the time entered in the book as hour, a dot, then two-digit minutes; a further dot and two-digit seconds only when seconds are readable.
4.42
